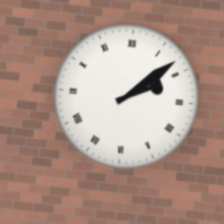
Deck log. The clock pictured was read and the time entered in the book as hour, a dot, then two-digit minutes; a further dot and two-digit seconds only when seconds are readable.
2.08
